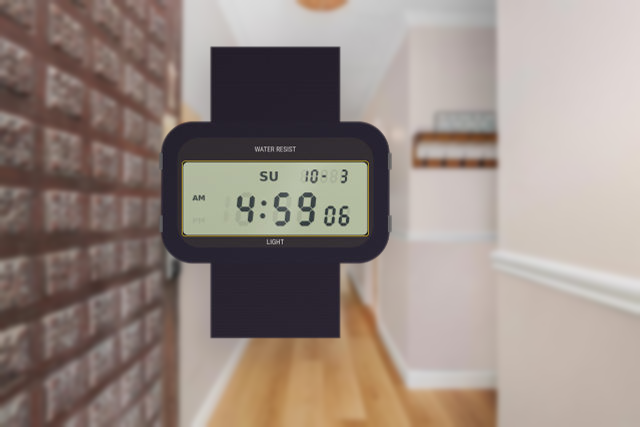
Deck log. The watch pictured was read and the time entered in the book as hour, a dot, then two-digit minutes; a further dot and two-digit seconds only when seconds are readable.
4.59.06
